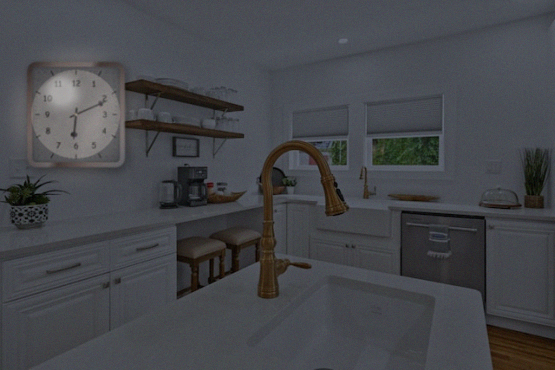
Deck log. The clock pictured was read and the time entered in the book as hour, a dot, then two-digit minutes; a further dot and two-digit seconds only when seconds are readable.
6.11
